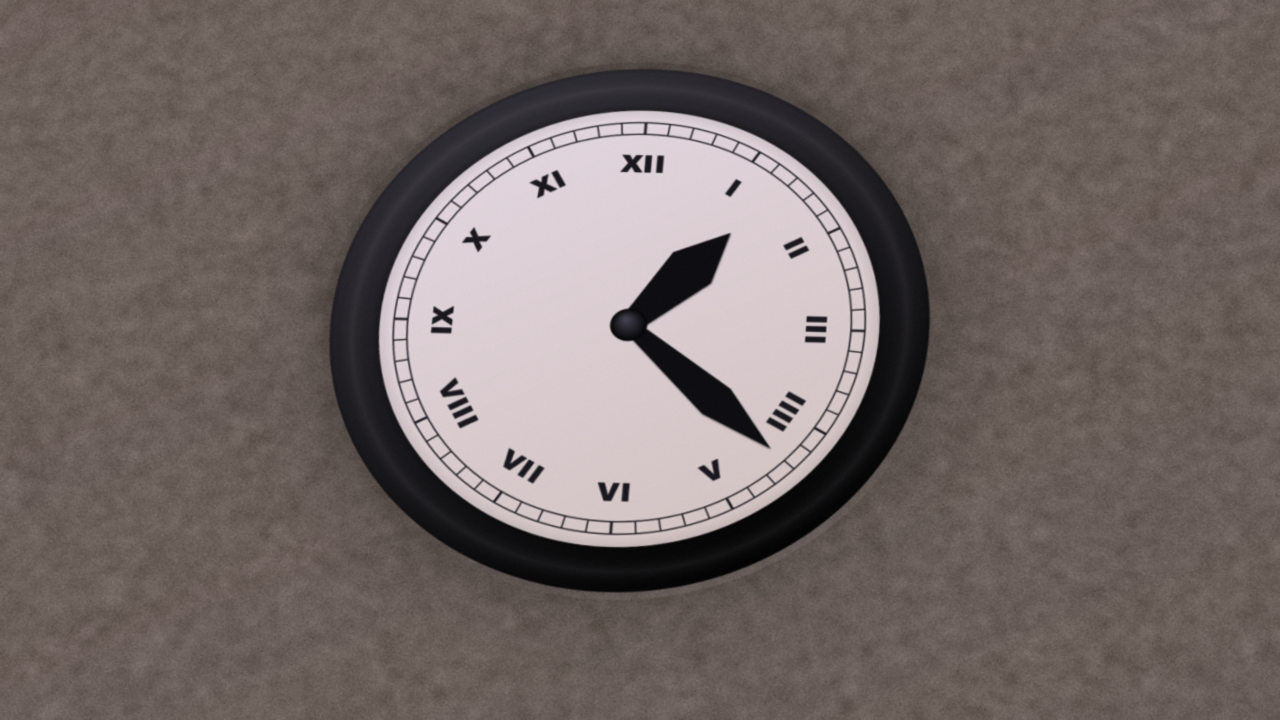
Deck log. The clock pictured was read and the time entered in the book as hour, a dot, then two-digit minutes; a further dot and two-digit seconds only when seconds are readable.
1.22
